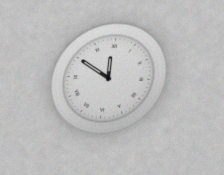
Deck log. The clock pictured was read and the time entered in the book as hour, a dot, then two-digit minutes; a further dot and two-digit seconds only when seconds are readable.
11.50
